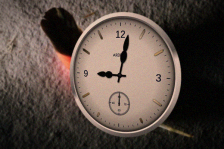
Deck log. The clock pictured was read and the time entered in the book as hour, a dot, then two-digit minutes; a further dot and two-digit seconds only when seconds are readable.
9.02
